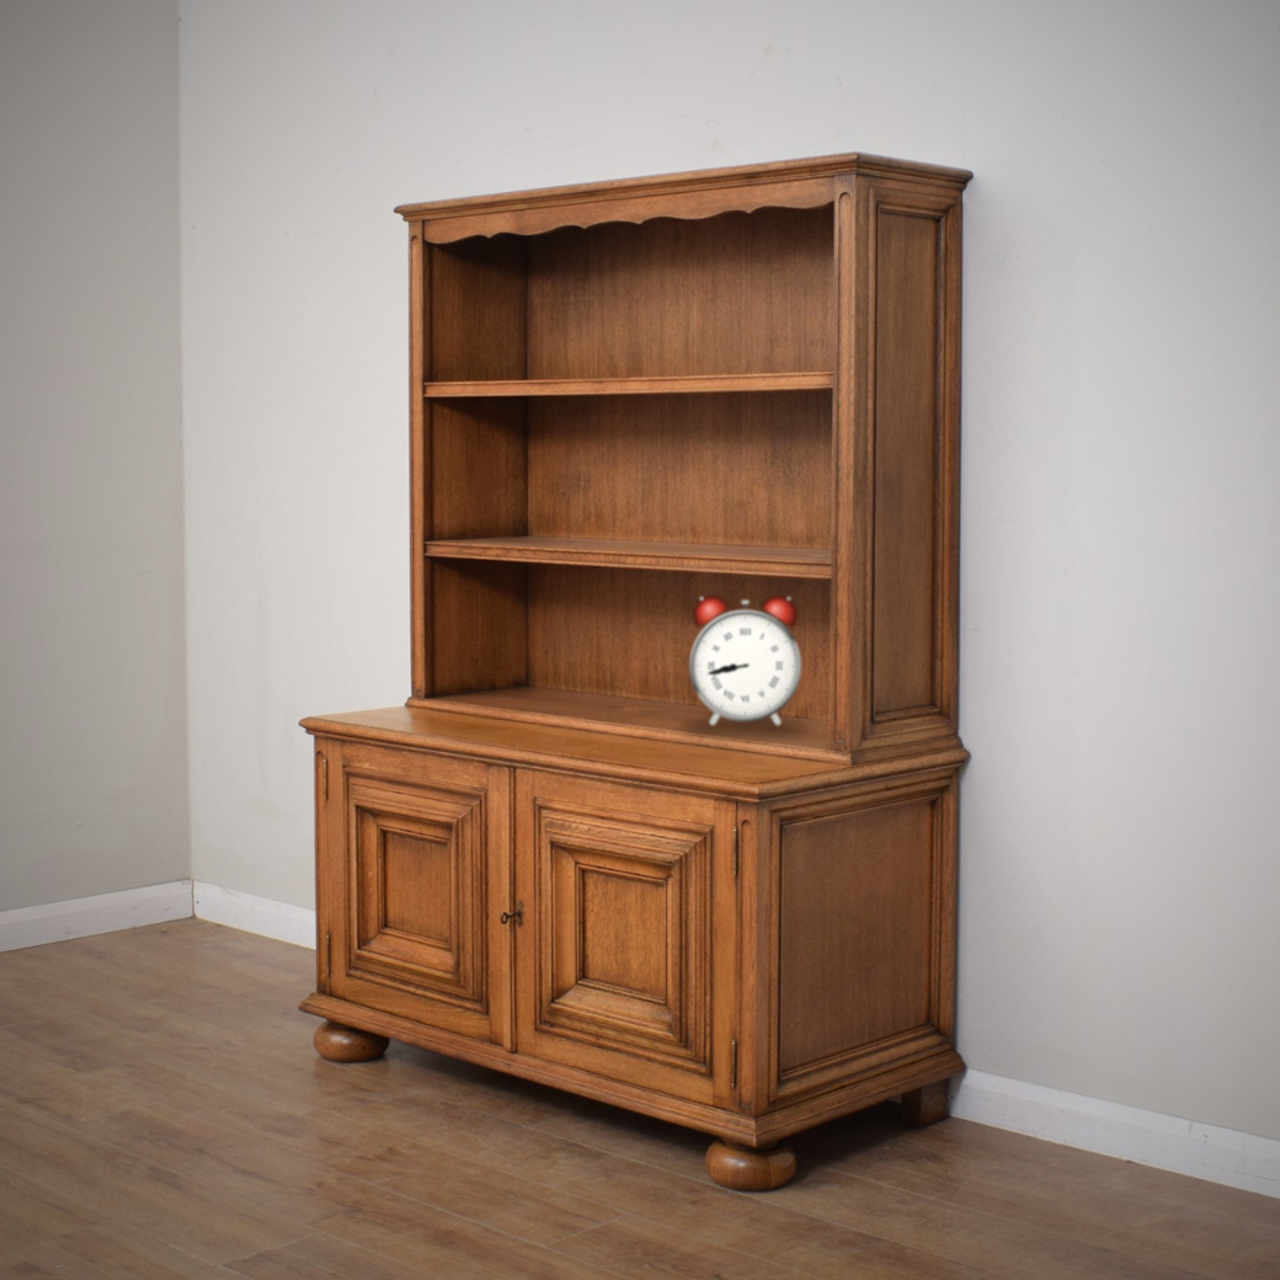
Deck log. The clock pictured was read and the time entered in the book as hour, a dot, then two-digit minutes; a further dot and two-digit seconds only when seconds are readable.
8.43
